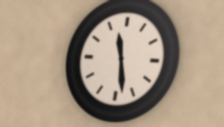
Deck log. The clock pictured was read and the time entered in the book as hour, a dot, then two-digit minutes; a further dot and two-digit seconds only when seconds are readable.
11.28
